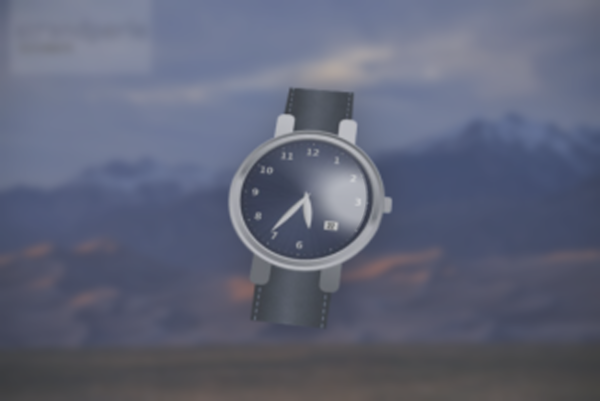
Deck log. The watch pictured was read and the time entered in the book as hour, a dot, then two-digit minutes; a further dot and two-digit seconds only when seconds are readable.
5.36
